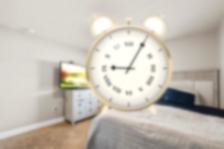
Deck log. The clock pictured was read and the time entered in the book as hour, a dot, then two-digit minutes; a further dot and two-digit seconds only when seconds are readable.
9.05
